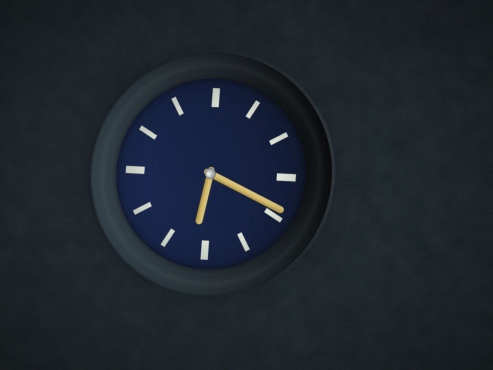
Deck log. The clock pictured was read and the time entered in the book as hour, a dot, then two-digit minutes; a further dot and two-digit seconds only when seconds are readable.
6.19
